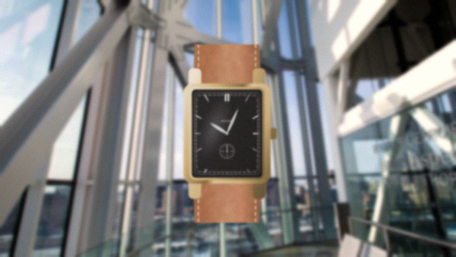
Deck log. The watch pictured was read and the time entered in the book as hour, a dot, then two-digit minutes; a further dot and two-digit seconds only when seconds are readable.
10.04
